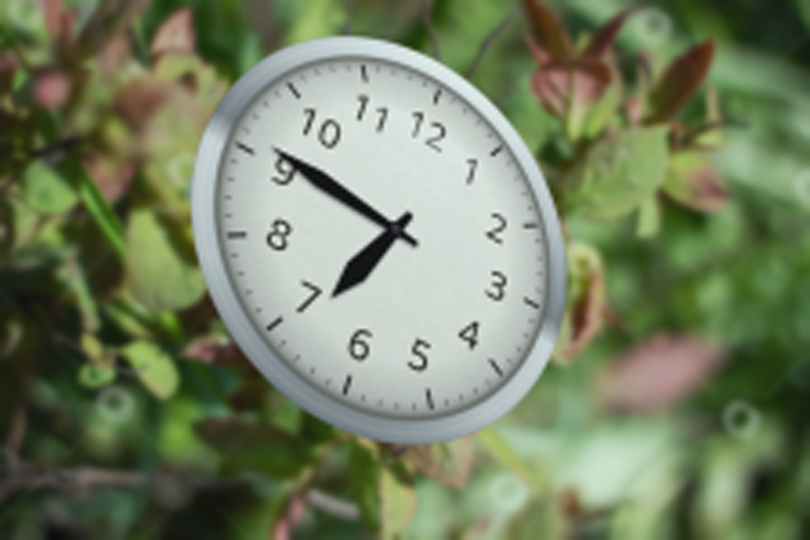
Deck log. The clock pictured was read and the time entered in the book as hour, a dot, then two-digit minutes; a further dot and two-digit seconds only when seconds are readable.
6.46
